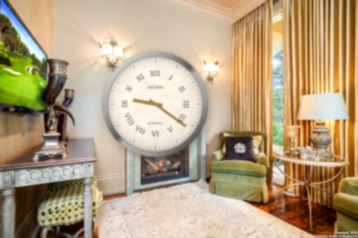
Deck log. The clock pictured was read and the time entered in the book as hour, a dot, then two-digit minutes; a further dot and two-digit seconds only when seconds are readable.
9.21
